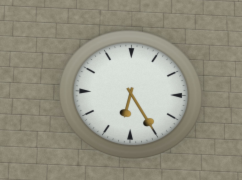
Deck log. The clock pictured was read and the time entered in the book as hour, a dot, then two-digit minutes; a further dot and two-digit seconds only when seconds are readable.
6.25
